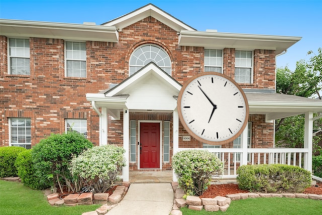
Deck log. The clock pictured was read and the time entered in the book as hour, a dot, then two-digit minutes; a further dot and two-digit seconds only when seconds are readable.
6.54
